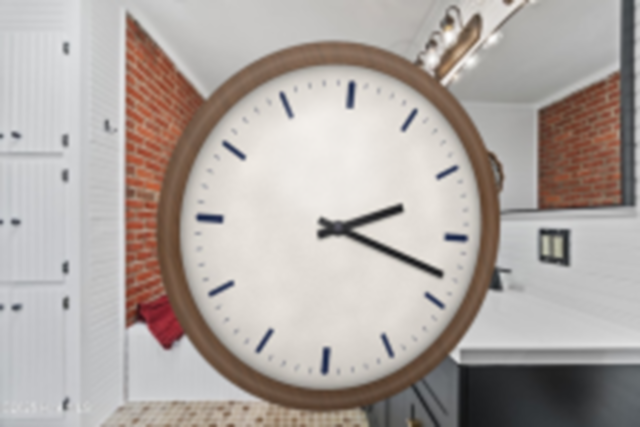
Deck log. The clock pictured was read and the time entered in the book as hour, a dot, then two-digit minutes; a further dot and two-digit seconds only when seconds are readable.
2.18
